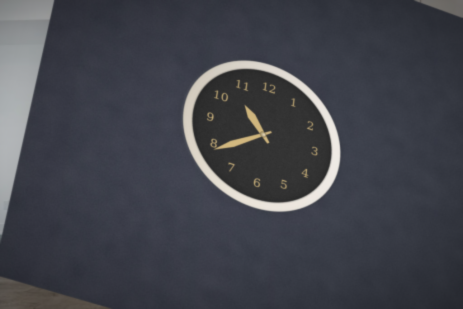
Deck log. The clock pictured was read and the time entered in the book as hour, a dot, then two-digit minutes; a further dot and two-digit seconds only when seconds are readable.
10.39
